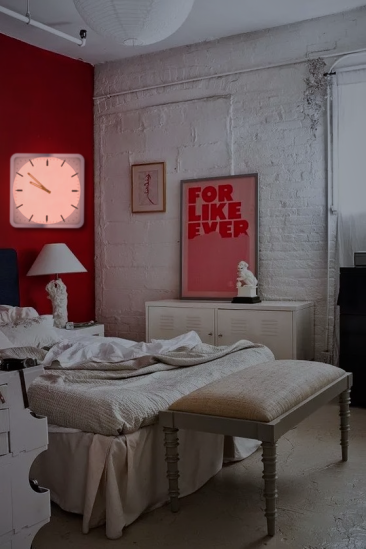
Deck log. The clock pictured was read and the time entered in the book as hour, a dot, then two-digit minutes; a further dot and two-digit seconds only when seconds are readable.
9.52
